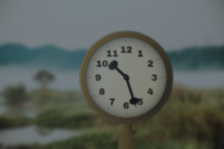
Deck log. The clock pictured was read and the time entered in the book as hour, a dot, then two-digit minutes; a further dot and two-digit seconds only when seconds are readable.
10.27
